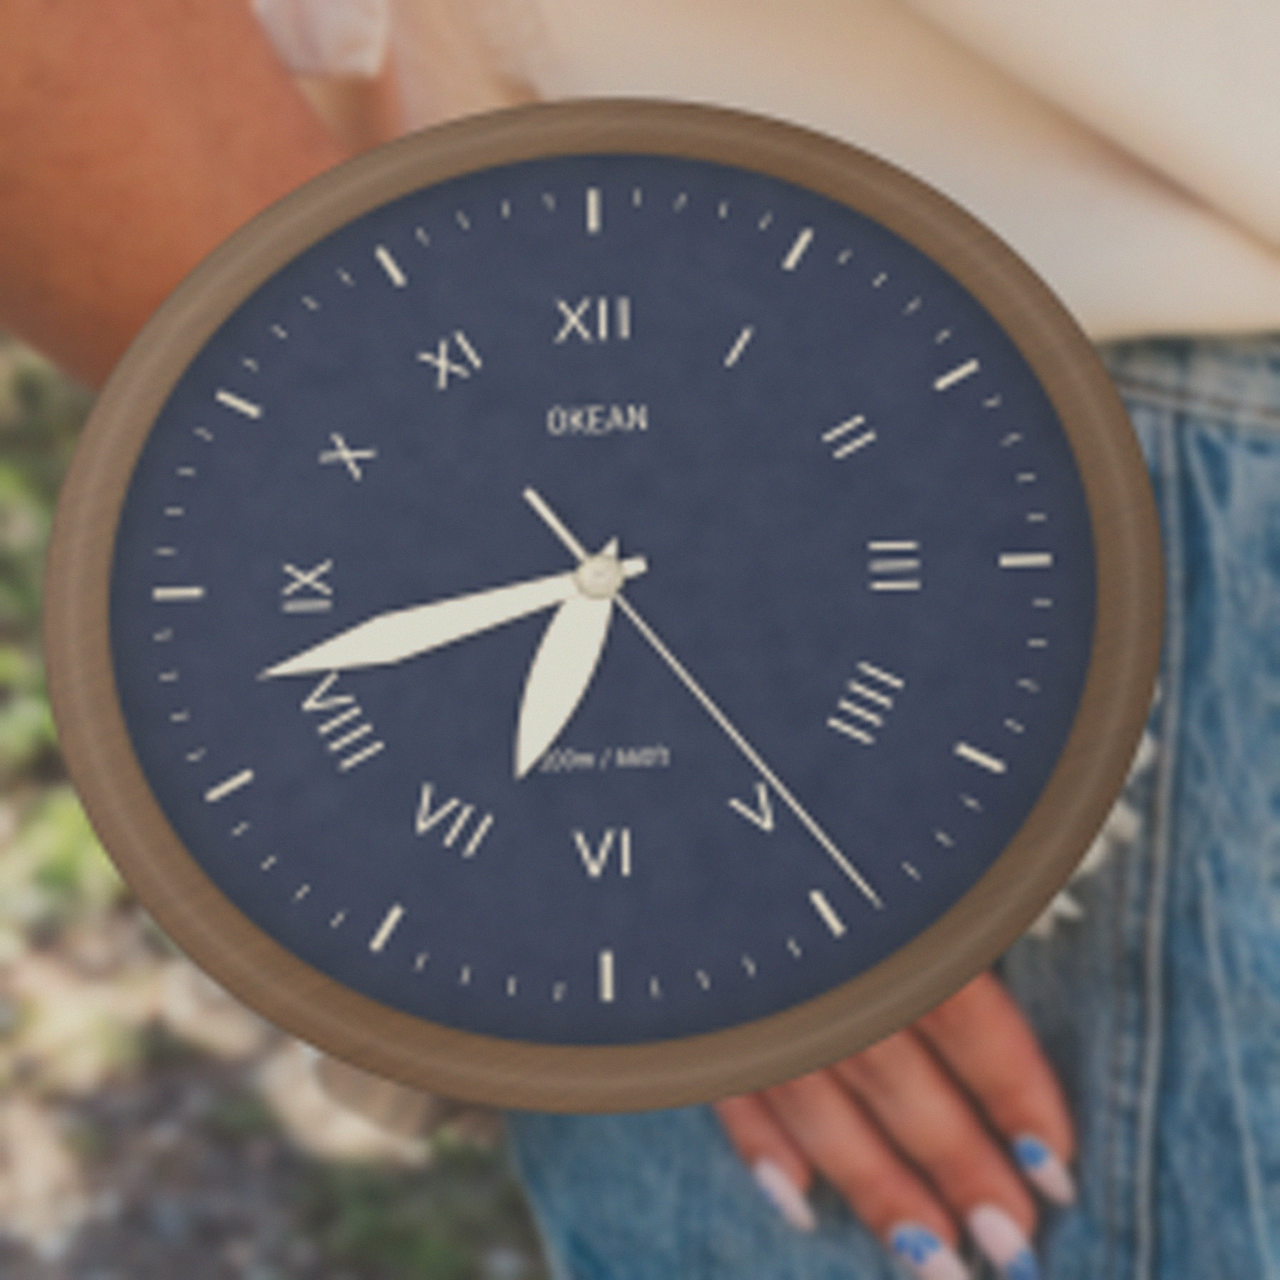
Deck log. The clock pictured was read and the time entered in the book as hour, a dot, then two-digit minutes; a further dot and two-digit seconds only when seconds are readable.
6.42.24
